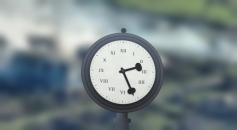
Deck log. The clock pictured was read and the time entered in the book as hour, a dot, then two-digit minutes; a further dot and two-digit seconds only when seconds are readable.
2.26
